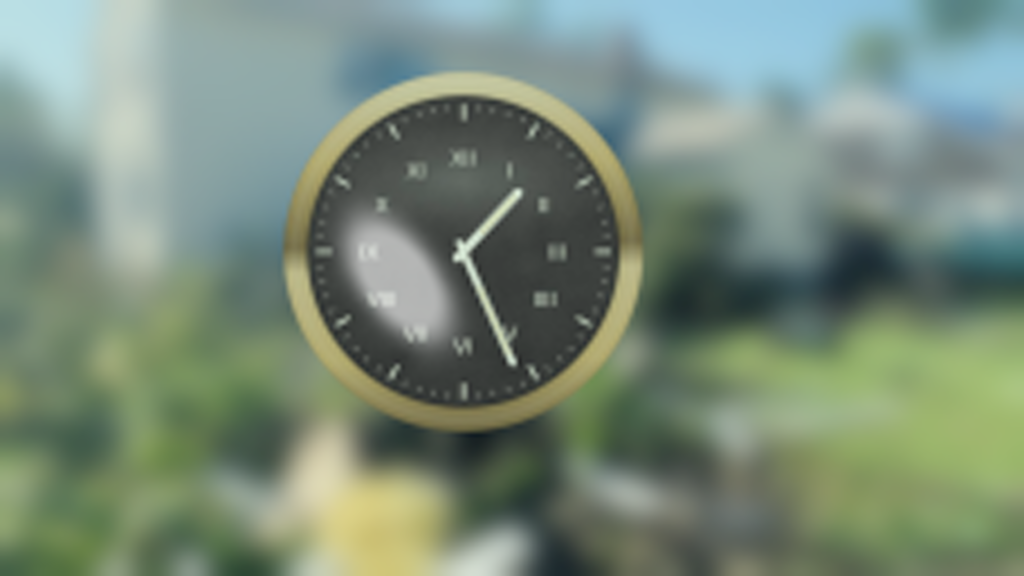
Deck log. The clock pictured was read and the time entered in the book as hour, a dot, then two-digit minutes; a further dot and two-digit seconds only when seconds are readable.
1.26
